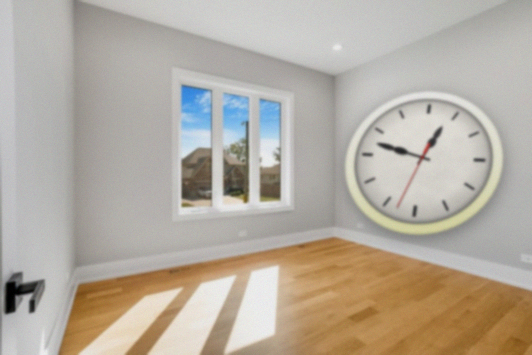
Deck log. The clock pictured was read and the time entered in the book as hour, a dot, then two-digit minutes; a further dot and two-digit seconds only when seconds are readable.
12.47.33
